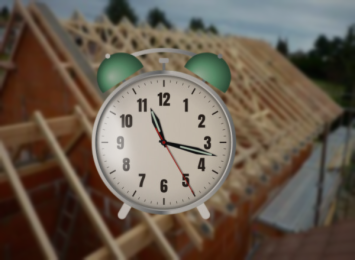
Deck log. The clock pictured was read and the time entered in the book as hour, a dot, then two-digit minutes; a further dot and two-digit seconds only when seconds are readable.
11.17.25
